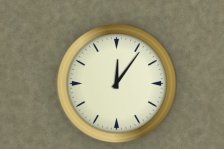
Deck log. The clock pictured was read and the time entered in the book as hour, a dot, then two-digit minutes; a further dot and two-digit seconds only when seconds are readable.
12.06
